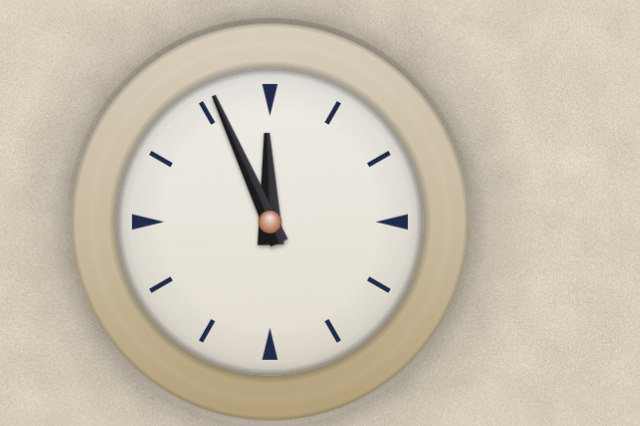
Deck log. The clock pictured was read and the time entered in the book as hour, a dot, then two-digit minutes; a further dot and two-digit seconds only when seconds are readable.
11.56
